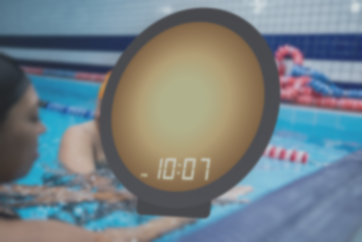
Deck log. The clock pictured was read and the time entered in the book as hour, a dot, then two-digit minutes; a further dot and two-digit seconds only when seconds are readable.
10.07
